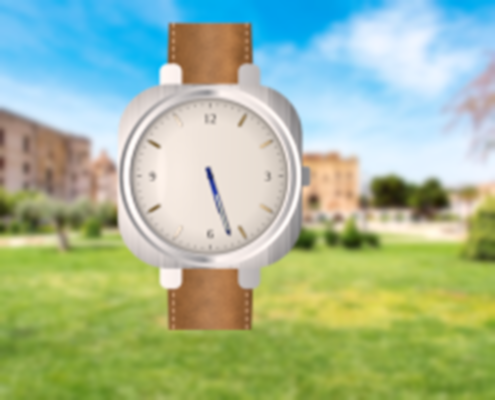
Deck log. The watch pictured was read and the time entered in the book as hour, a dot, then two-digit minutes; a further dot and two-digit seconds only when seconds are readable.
5.27
